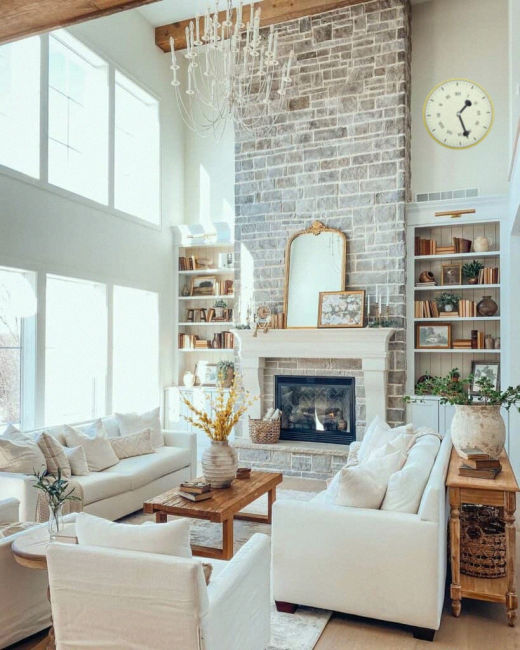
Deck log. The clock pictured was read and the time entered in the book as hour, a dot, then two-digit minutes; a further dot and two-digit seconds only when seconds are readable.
1.27
